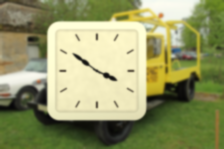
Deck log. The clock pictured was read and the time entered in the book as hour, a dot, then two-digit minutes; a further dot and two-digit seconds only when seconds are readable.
3.51
